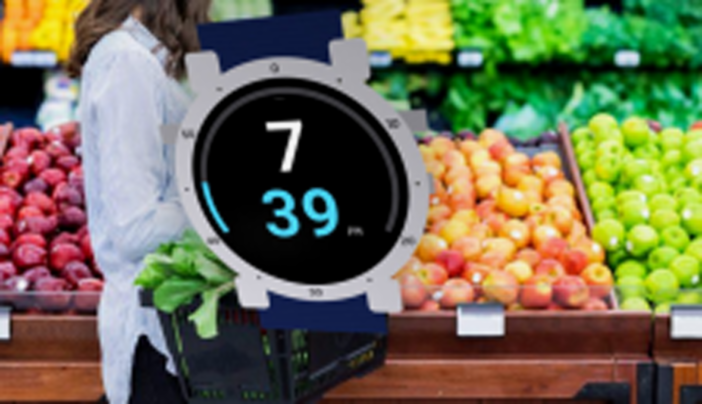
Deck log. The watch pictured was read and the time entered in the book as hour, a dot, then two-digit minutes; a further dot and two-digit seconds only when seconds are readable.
7.39
